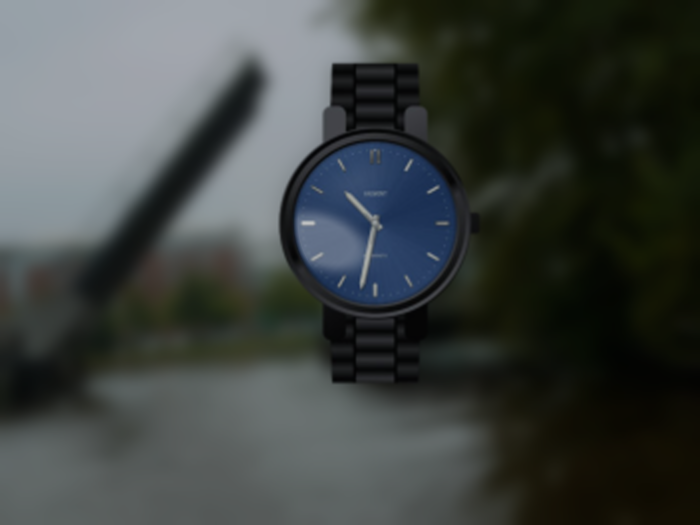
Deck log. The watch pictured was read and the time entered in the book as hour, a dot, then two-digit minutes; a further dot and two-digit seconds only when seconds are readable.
10.32
